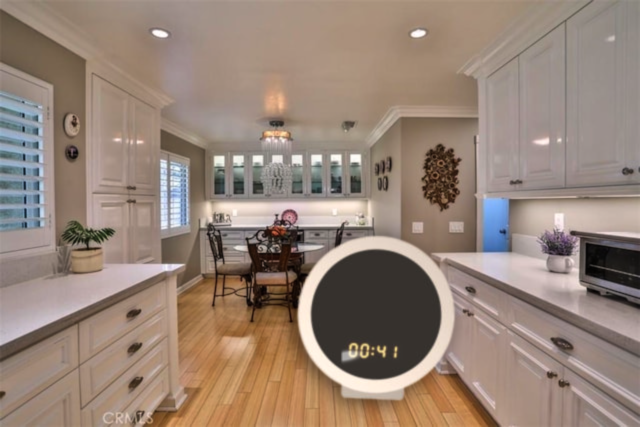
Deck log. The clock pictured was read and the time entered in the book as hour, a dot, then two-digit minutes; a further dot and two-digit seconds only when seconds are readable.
0.41
